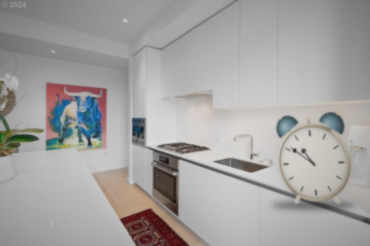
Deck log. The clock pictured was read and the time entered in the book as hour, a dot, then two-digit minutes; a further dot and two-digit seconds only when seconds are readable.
10.51
